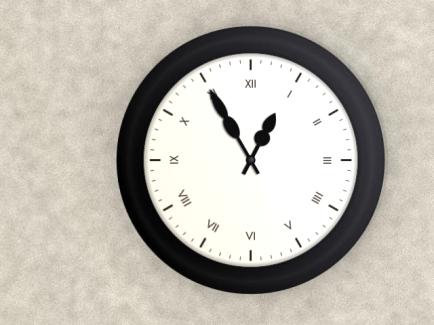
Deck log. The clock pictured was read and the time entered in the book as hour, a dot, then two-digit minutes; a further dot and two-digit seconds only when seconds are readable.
12.55
